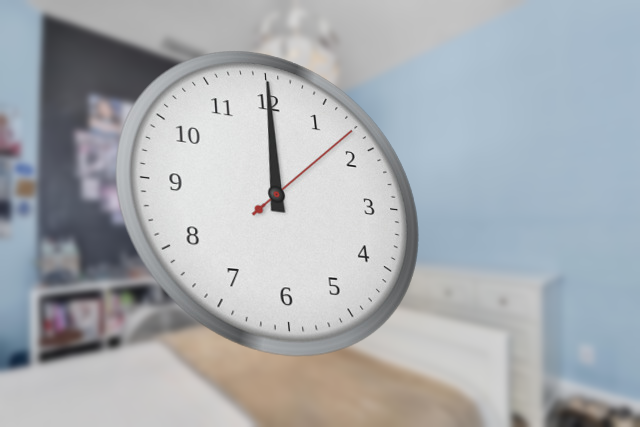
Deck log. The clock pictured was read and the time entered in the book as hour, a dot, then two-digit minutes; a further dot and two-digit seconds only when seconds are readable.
12.00.08
